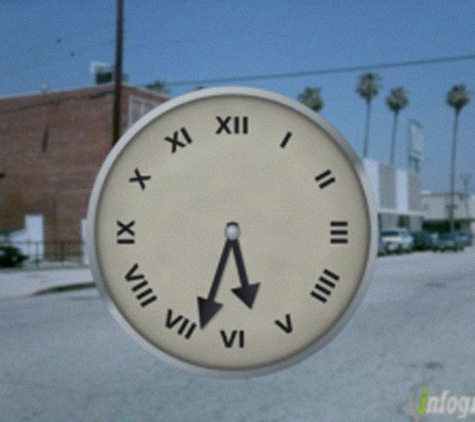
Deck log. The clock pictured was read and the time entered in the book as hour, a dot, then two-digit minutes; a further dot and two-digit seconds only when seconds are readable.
5.33
